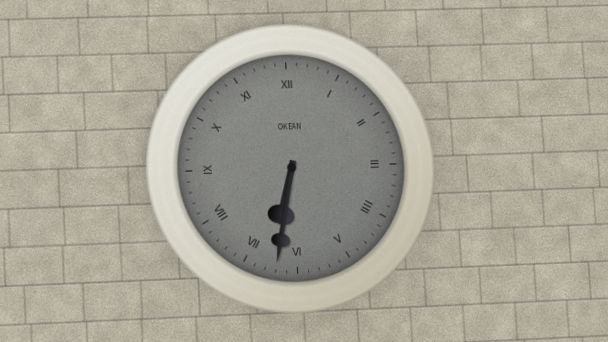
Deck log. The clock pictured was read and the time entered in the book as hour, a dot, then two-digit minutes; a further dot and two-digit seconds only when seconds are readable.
6.32
